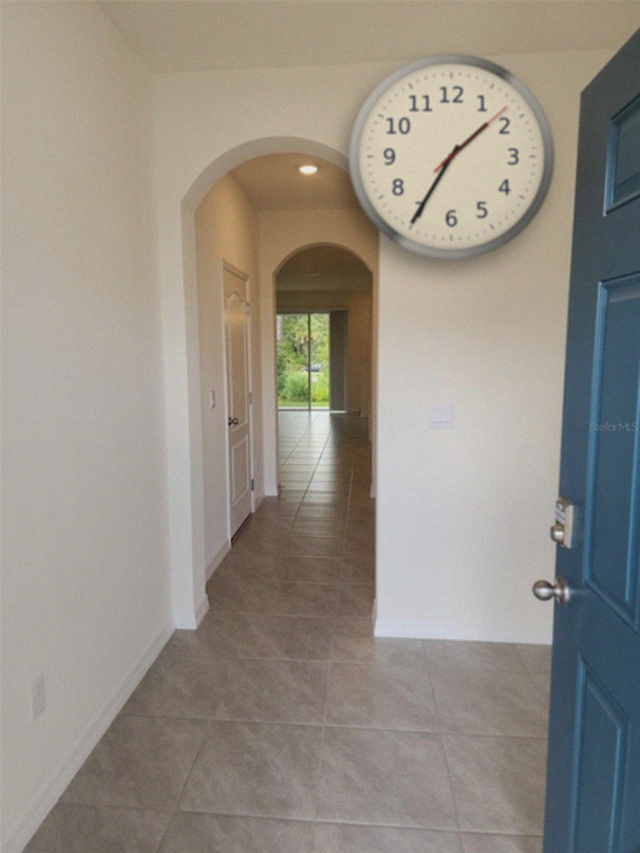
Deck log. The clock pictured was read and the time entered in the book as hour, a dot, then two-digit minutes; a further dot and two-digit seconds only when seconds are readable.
1.35.08
